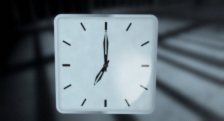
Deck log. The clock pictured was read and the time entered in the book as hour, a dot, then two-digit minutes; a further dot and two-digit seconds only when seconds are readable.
7.00
